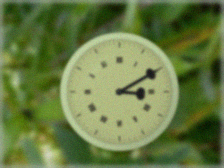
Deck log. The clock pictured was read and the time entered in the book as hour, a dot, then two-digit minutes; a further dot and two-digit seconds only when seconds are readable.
3.10
